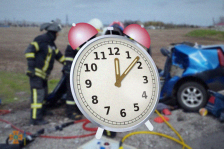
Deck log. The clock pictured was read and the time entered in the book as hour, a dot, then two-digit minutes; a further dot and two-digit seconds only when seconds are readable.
12.08
